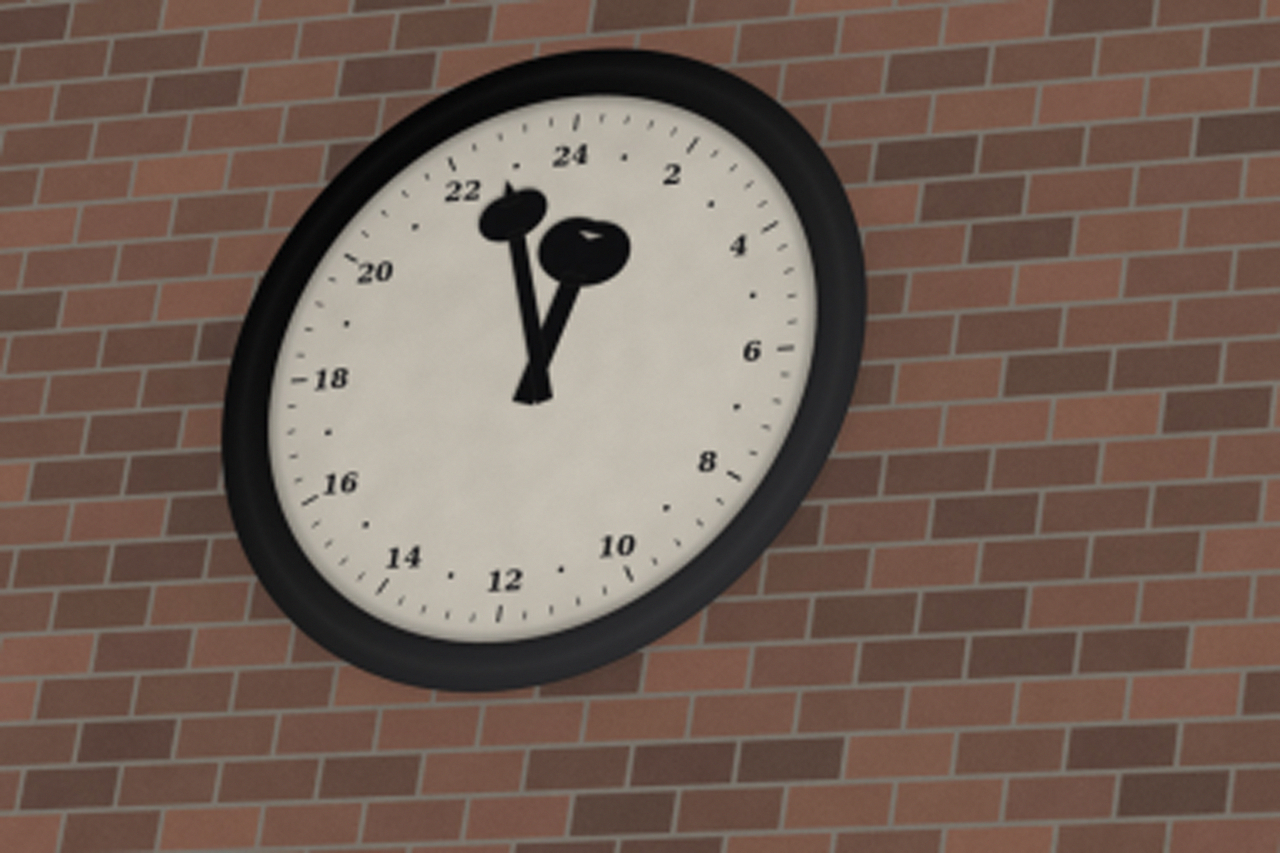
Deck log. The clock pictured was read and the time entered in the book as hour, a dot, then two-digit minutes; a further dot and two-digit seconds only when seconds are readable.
0.57
